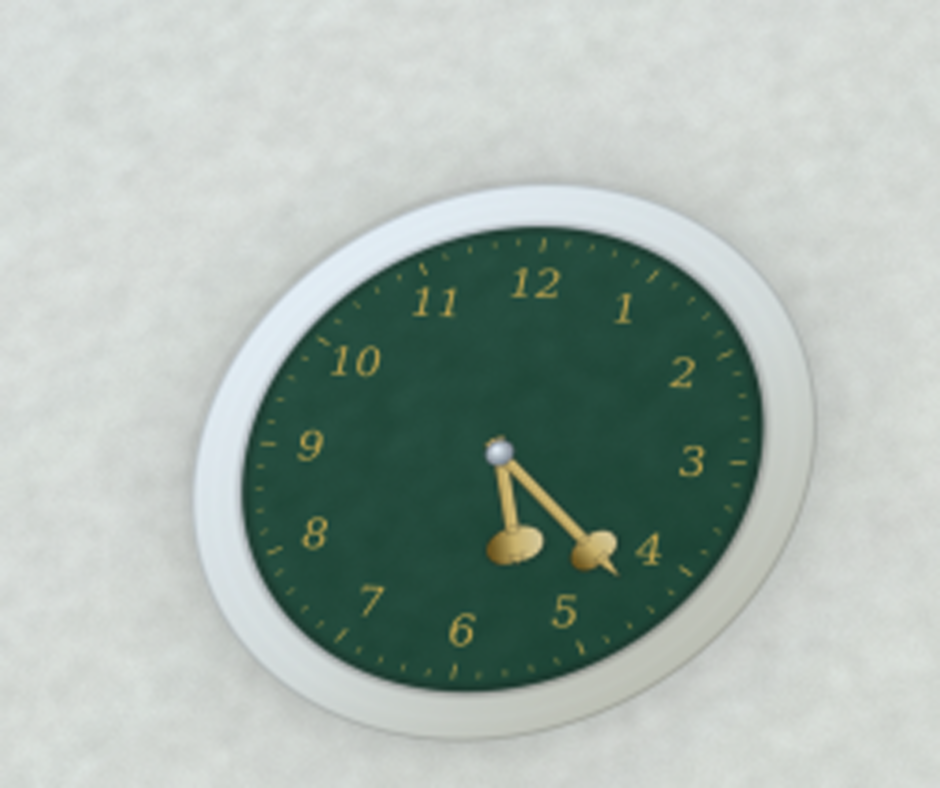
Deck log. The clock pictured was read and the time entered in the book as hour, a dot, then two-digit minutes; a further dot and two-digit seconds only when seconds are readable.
5.22
